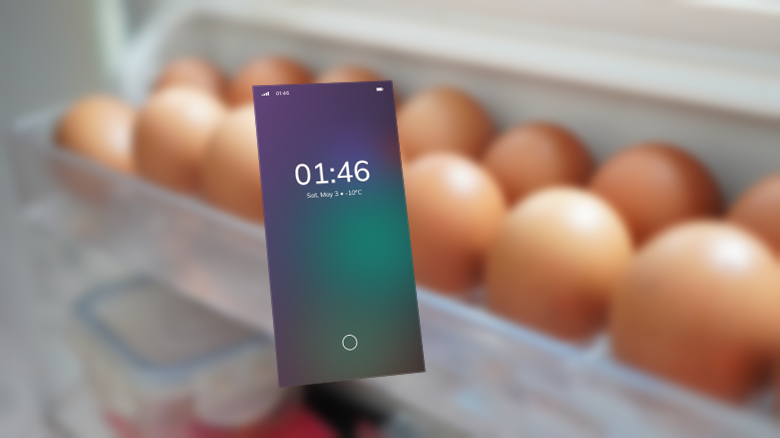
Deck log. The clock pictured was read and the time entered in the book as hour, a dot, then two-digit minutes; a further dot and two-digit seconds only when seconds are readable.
1.46
